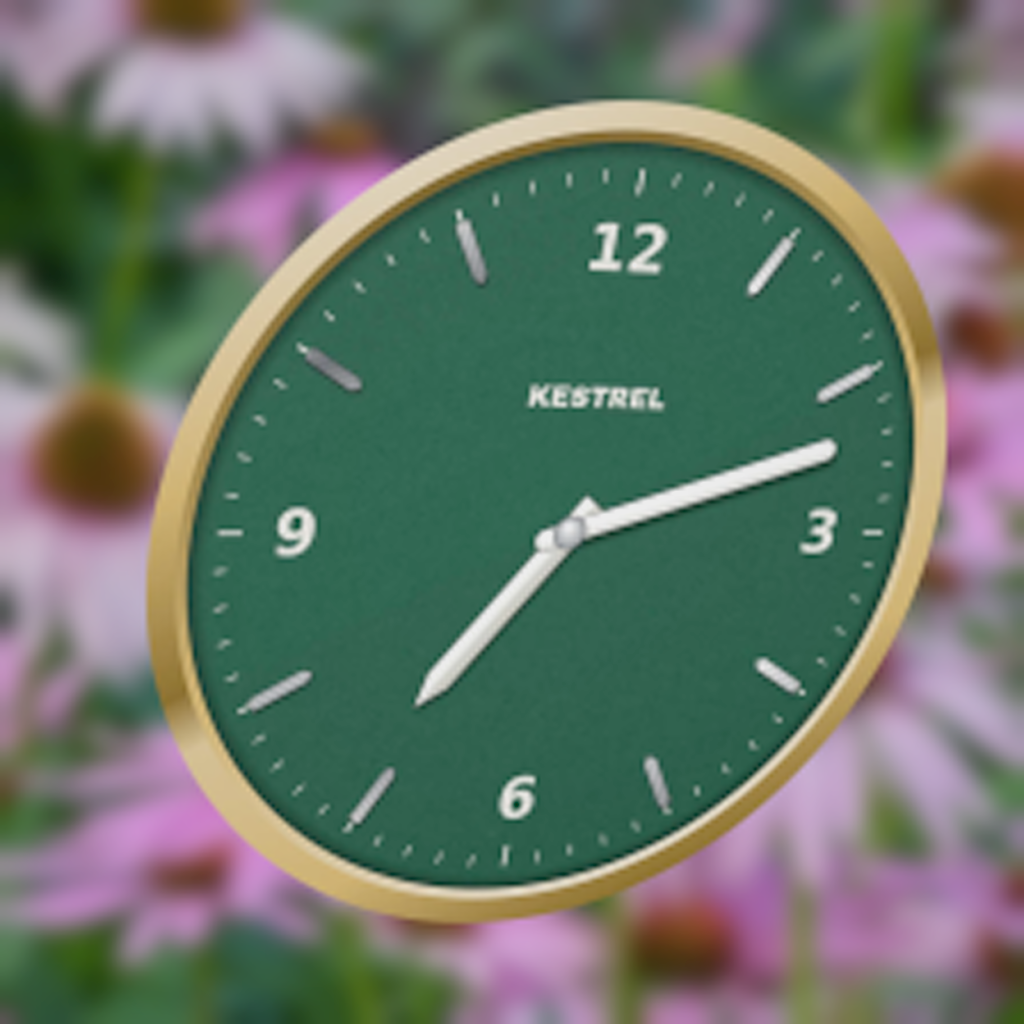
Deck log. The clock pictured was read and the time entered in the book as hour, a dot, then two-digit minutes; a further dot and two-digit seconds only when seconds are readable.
7.12
